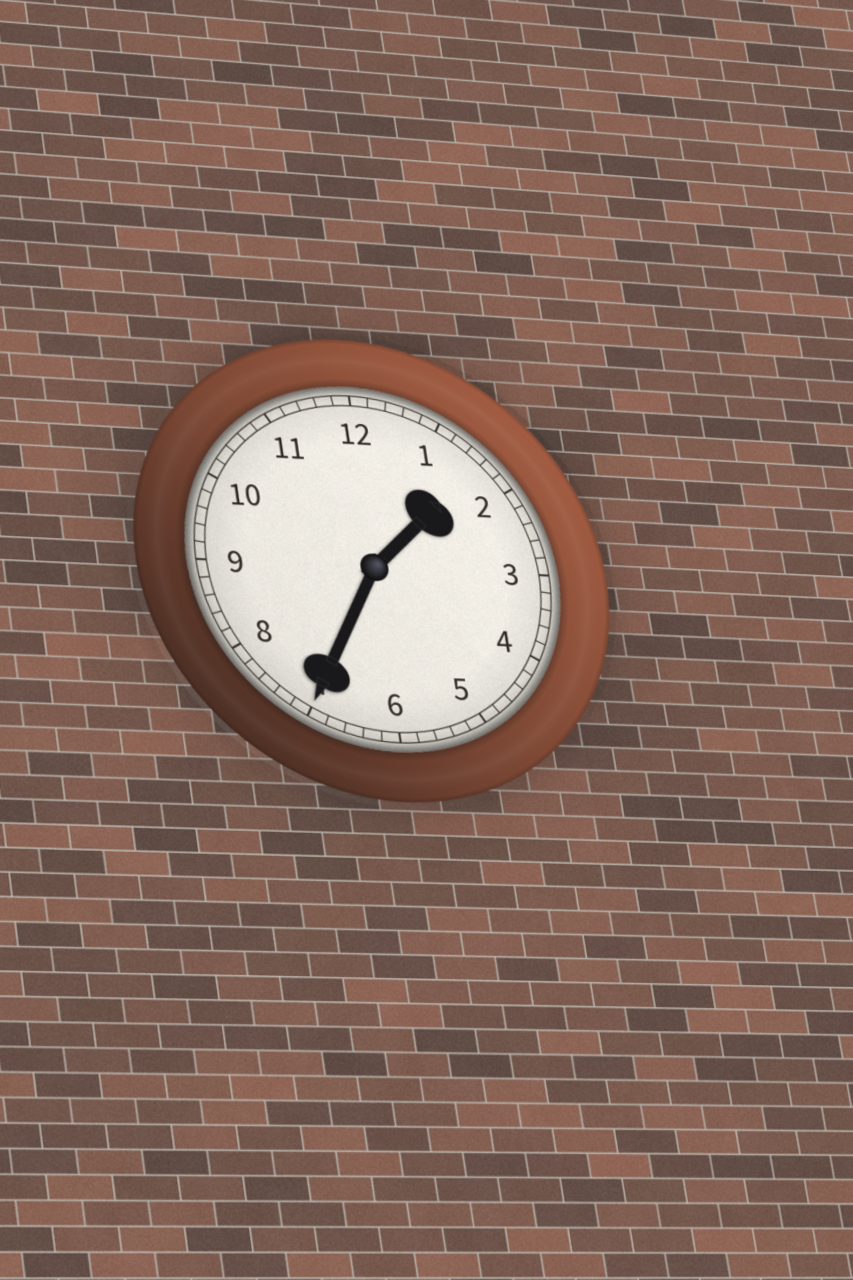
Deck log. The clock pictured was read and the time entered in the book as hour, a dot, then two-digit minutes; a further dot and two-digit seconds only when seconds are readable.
1.35
